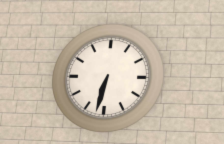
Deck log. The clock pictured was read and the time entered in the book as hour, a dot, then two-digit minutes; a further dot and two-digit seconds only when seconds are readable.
6.32
